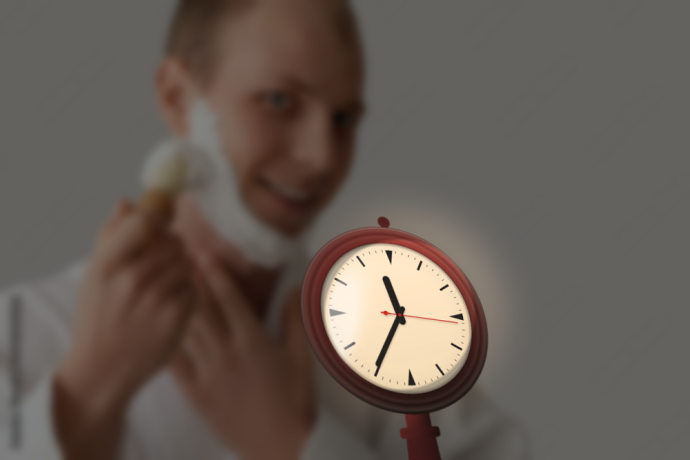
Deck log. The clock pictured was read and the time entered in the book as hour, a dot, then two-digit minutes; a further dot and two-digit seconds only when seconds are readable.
11.35.16
